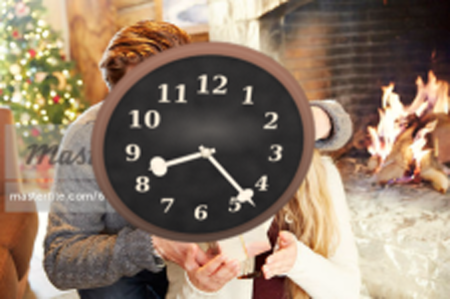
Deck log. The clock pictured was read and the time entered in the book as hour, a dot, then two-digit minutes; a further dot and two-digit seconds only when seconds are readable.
8.23
